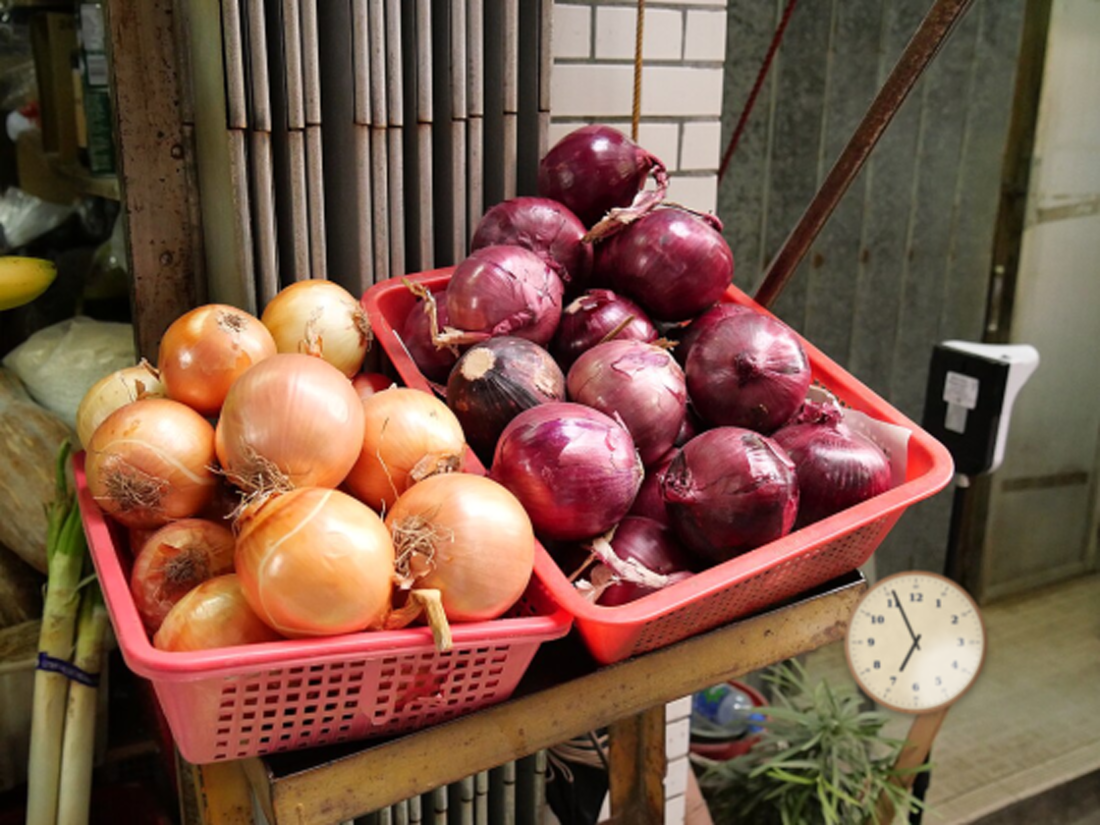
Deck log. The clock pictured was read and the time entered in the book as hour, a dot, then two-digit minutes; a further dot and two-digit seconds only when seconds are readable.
6.56
